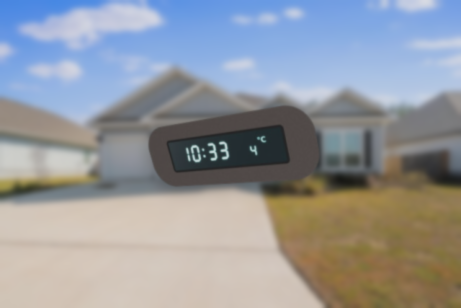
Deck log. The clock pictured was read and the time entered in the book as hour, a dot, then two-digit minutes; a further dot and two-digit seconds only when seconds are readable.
10.33
